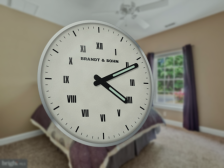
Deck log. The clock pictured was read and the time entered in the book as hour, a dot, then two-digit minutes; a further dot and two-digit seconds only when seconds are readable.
4.11
